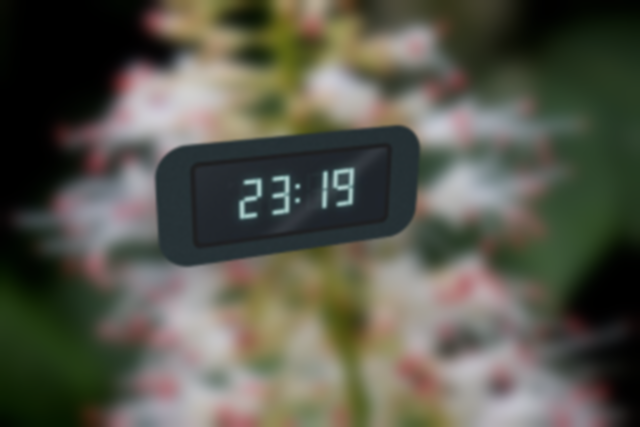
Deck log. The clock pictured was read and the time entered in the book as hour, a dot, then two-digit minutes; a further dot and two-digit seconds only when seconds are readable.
23.19
